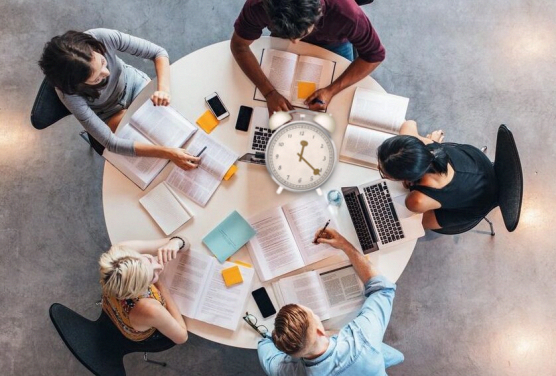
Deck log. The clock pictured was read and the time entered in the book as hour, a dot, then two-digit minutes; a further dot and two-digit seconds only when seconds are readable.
12.22
